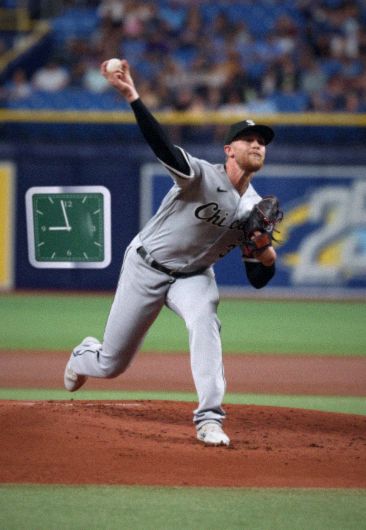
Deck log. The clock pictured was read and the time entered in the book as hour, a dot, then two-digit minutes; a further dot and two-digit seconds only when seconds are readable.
8.58
